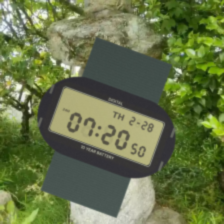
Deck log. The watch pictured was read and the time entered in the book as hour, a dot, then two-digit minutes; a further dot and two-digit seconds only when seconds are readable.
7.20.50
